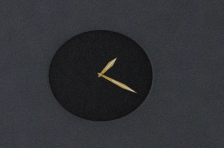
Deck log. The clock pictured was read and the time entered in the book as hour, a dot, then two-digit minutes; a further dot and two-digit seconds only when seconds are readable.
1.20
